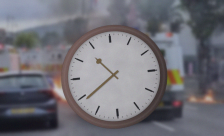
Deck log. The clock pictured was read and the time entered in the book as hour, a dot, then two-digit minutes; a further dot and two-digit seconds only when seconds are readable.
10.39
